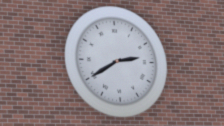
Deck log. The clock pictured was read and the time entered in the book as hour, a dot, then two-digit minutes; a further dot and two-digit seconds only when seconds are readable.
2.40
